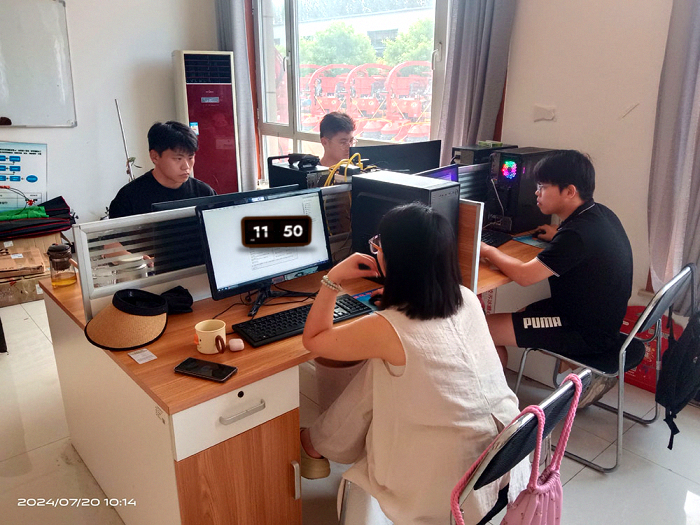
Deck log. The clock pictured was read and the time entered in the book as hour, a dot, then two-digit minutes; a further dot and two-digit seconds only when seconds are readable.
11.50
